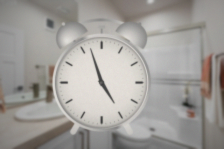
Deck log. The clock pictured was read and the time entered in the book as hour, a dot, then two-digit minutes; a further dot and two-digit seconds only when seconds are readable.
4.57
